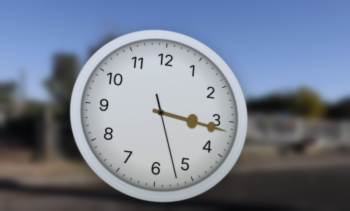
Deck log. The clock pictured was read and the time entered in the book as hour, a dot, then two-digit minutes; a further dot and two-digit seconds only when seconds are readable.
3.16.27
